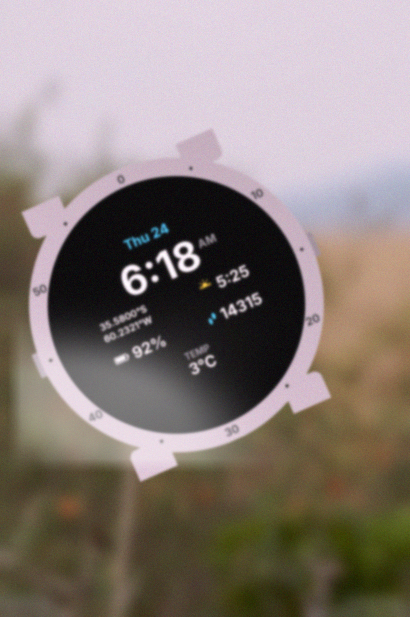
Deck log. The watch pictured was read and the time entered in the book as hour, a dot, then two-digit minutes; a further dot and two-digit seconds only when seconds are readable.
6.18
